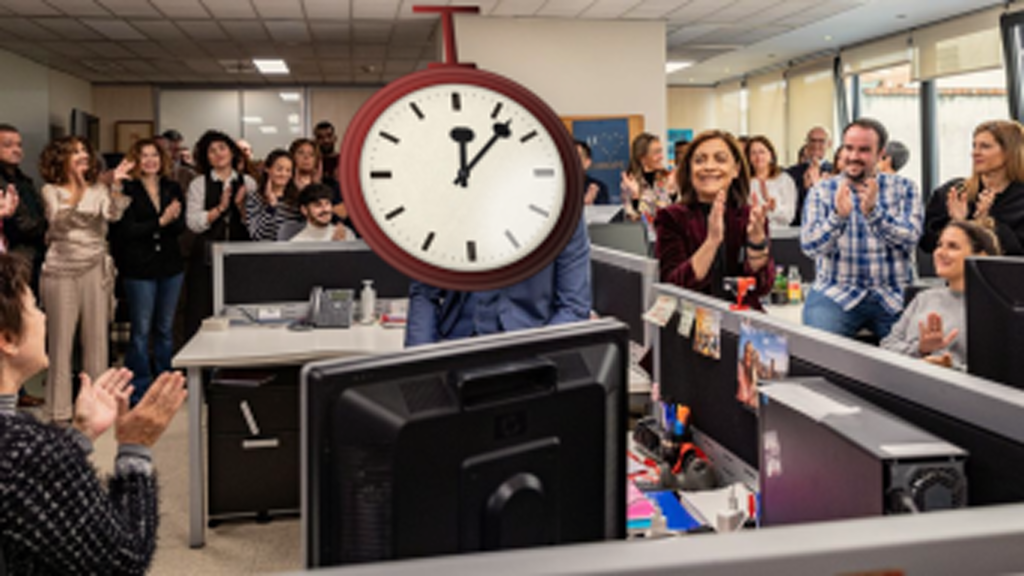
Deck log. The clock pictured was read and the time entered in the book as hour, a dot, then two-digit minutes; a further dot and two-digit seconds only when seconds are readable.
12.07
